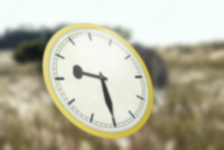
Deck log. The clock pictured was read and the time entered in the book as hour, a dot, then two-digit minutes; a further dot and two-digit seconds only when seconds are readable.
9.30
